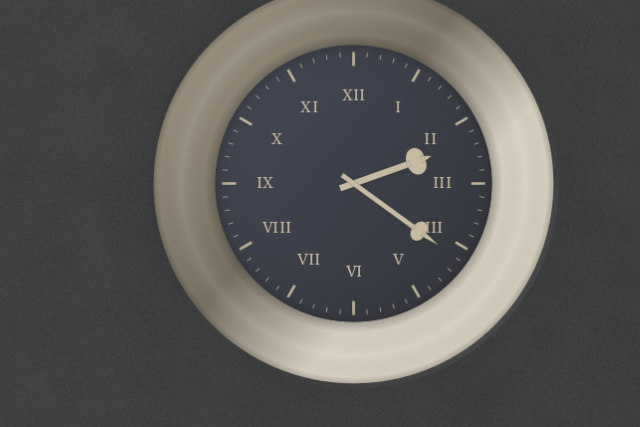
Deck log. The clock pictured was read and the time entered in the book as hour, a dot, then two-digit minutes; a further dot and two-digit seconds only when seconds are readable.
2.21
